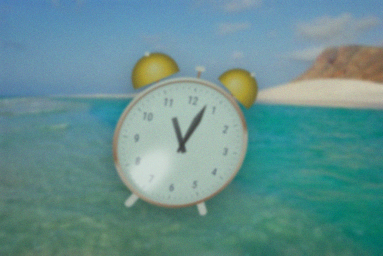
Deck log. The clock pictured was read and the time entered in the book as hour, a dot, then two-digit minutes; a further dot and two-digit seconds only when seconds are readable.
11.03
